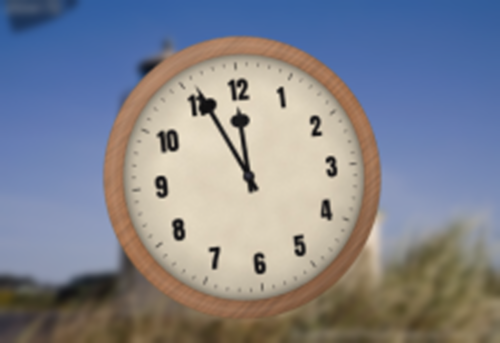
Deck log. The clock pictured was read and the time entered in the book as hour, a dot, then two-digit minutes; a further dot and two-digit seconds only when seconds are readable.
11.56
